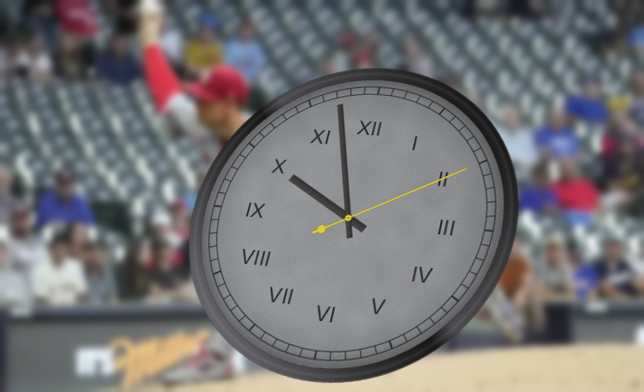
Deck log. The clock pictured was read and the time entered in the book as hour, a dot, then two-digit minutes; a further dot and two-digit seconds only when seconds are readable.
9.57.10
